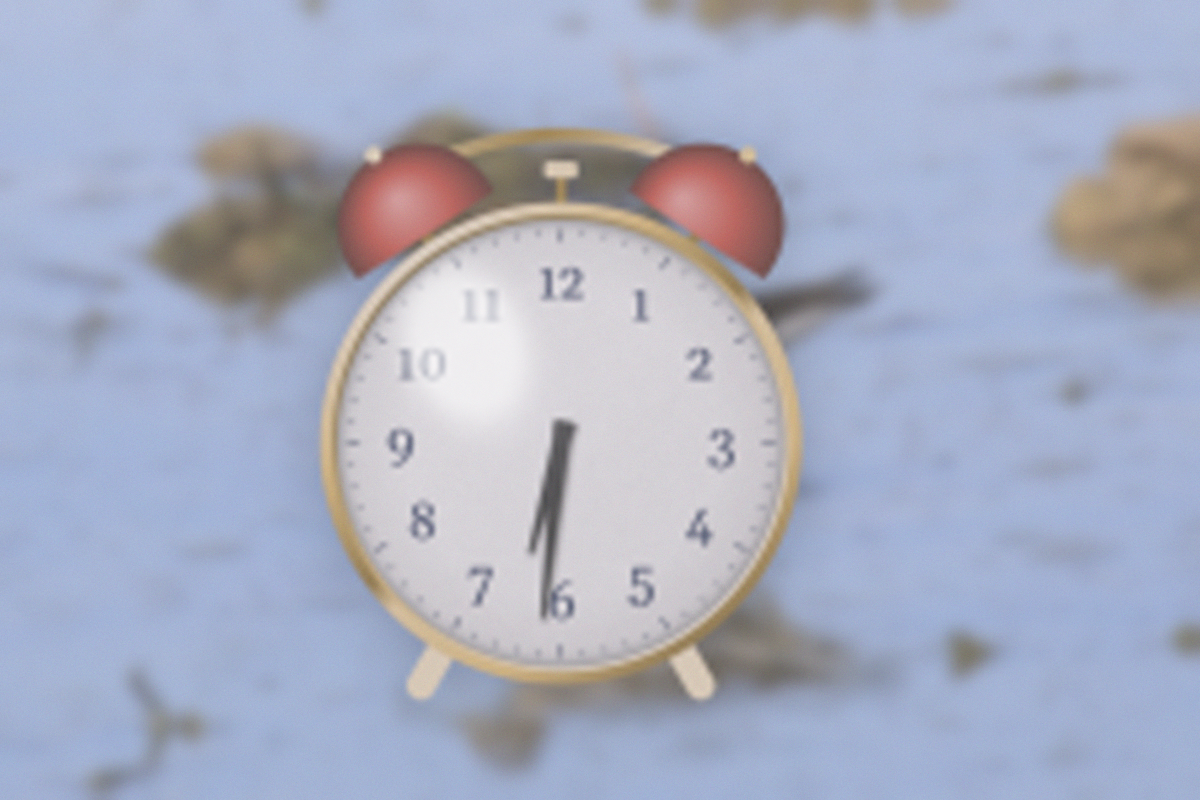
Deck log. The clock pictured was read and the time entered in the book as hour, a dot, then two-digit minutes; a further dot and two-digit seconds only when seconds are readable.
6.31
